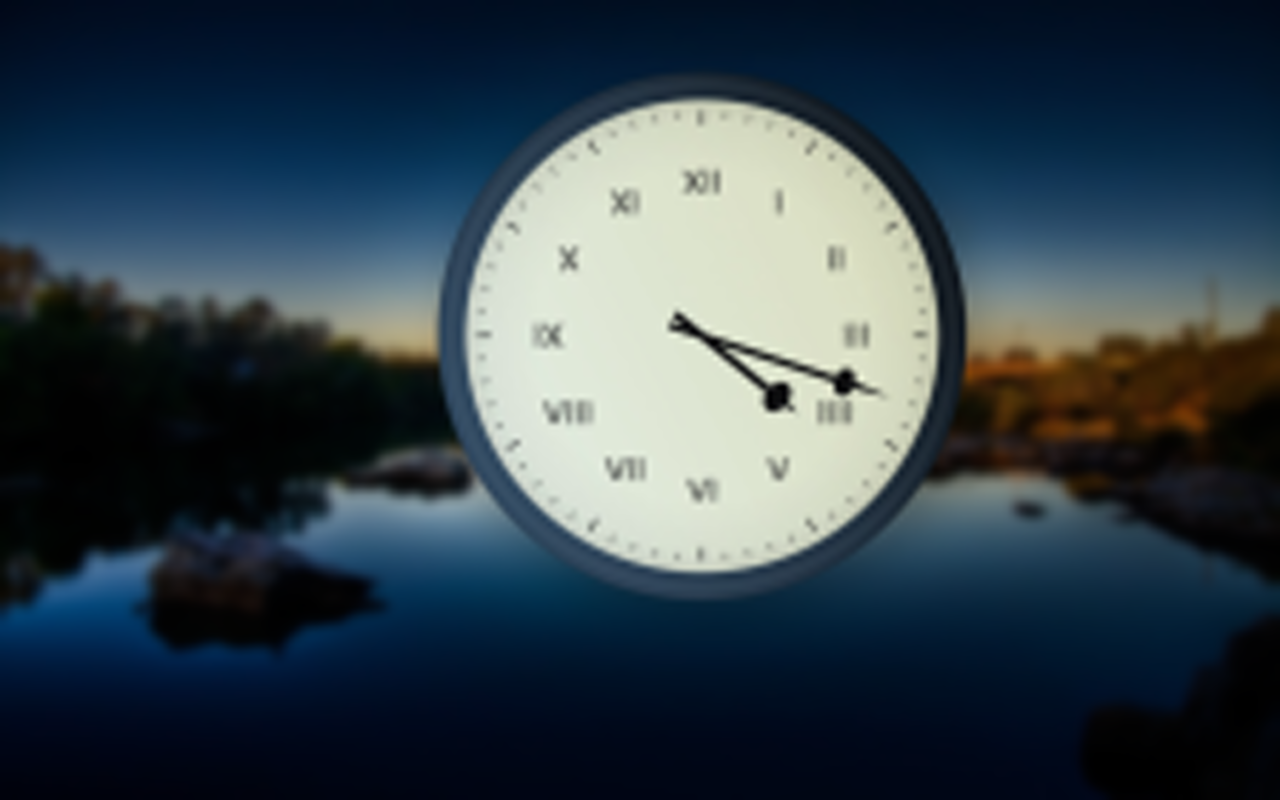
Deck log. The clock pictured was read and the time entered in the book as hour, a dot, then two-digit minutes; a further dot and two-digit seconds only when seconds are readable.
4.18
